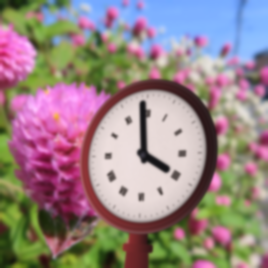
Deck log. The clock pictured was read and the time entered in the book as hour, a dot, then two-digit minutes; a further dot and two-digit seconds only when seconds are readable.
3.59
